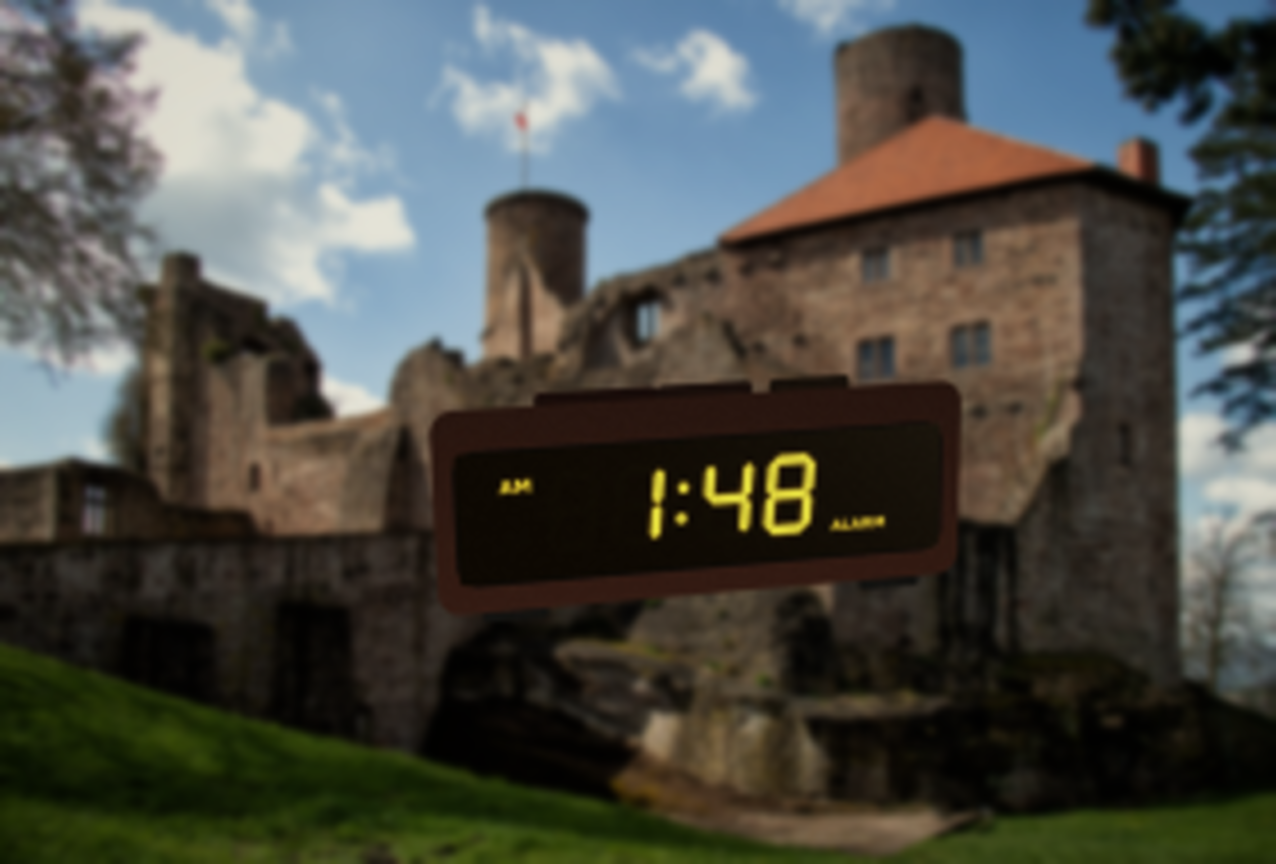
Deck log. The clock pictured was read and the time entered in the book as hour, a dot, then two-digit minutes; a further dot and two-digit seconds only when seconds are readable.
1.48
